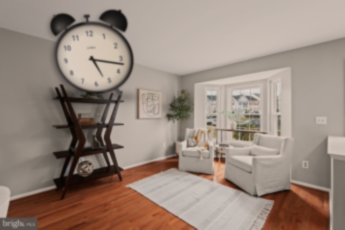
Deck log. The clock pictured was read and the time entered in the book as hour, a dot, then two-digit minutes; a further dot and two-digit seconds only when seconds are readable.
5.17
